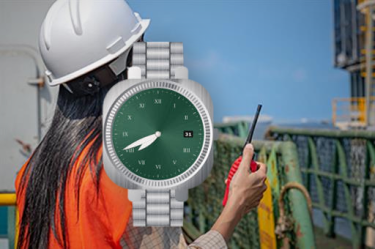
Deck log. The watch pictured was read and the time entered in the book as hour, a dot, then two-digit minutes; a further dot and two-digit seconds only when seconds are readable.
7.41
